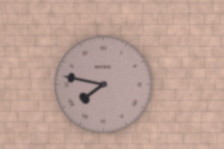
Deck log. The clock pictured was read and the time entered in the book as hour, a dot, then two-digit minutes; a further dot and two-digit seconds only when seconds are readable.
7.47
